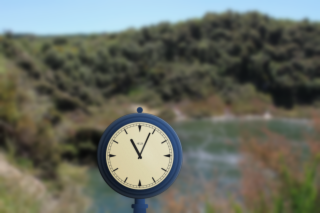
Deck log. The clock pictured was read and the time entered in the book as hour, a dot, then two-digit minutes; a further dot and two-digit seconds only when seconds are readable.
11.04
